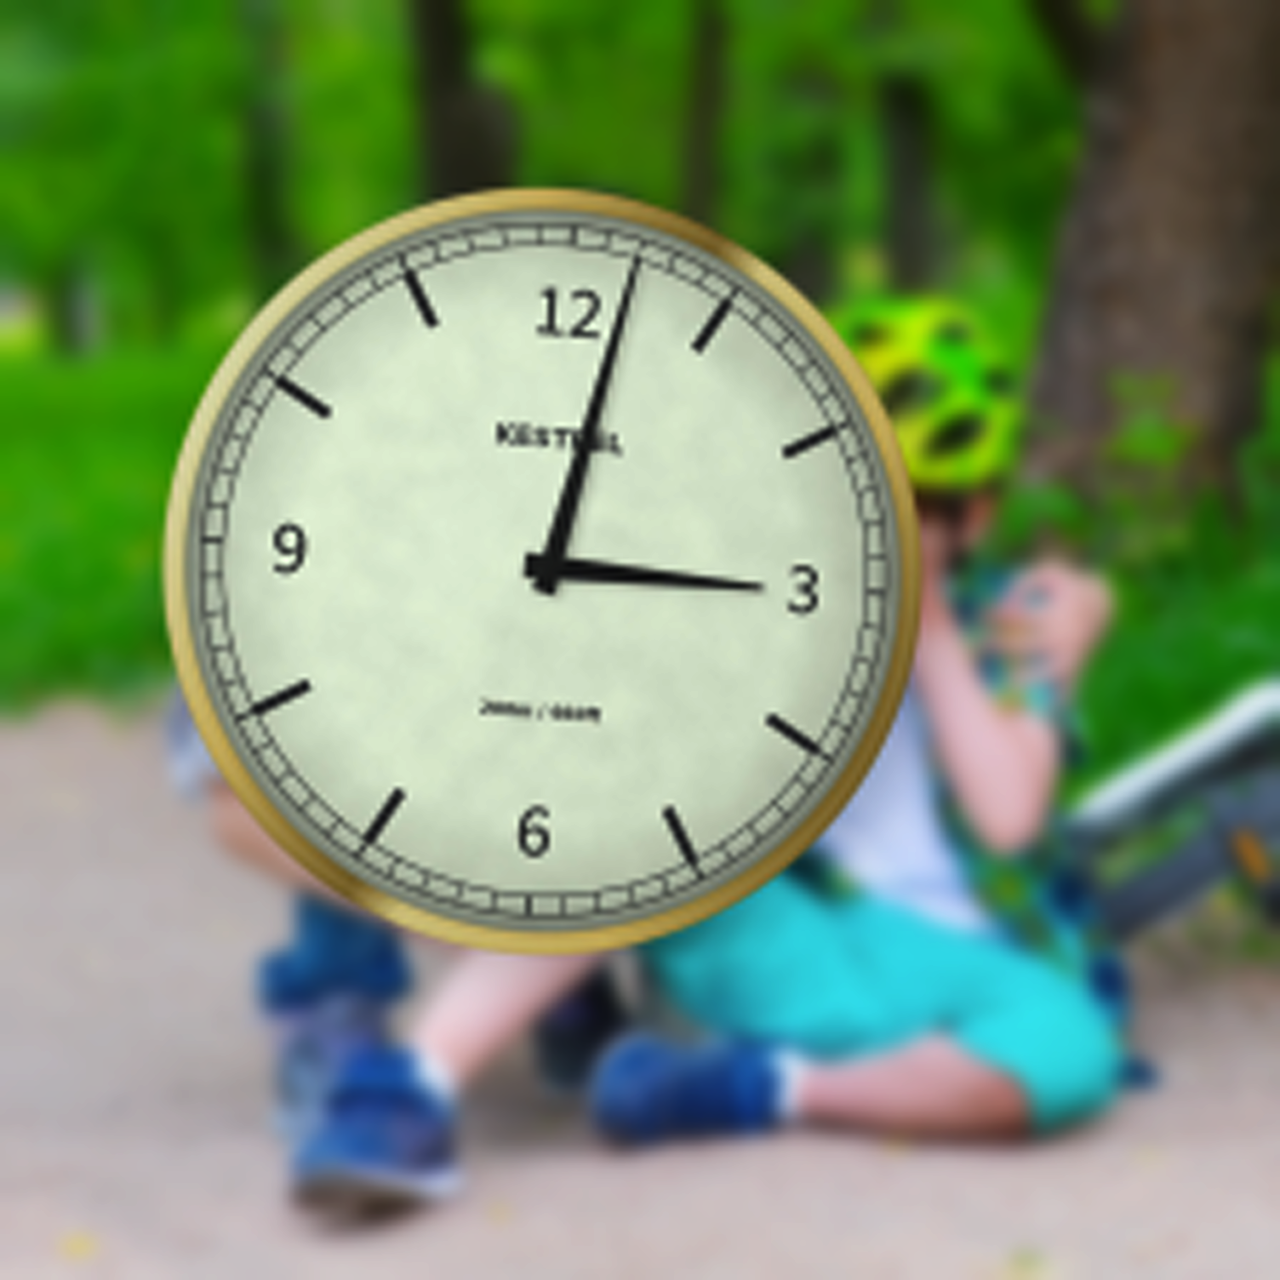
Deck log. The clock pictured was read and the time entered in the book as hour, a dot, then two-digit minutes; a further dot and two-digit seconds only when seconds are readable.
3.02
